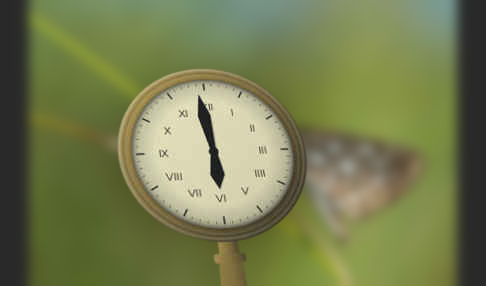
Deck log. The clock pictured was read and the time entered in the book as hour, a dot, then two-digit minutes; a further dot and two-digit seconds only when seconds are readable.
5.59
